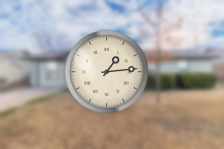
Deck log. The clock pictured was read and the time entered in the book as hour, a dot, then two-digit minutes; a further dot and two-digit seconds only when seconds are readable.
1.14
